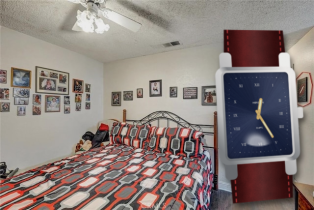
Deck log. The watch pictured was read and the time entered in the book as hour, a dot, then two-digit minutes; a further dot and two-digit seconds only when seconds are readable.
12.25
